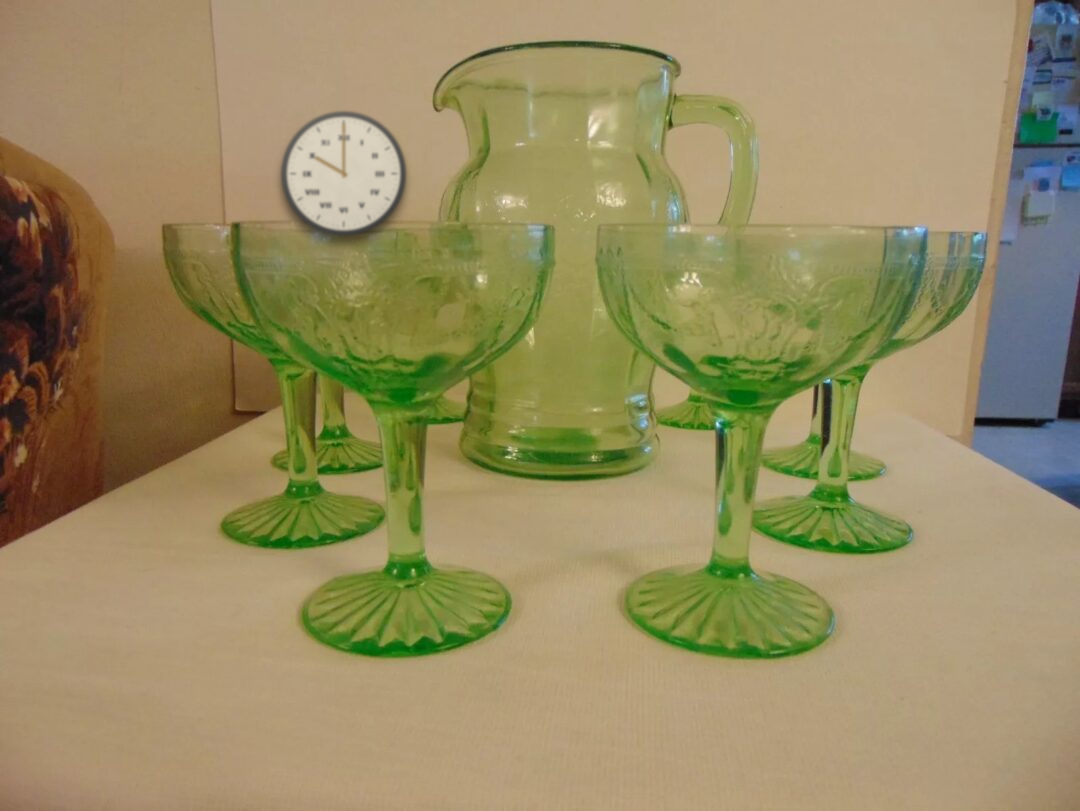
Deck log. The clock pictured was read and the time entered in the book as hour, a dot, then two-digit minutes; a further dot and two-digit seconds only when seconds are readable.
10.00
